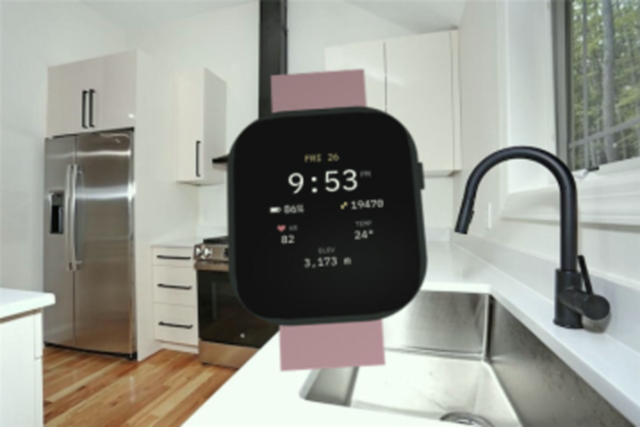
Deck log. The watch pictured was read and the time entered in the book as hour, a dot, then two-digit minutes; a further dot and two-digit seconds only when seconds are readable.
9.53
